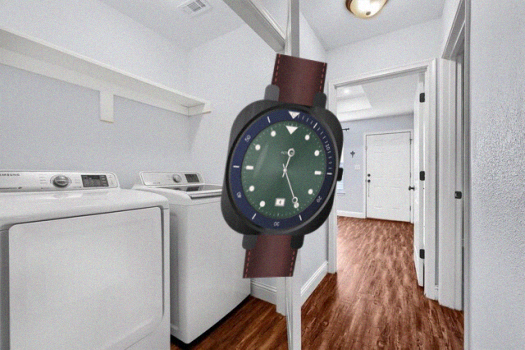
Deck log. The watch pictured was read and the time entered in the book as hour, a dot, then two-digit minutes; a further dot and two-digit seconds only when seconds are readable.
12.25
